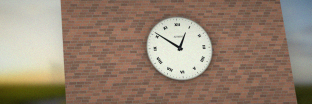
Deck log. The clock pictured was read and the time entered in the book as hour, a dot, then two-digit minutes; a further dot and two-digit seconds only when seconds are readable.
12.51
